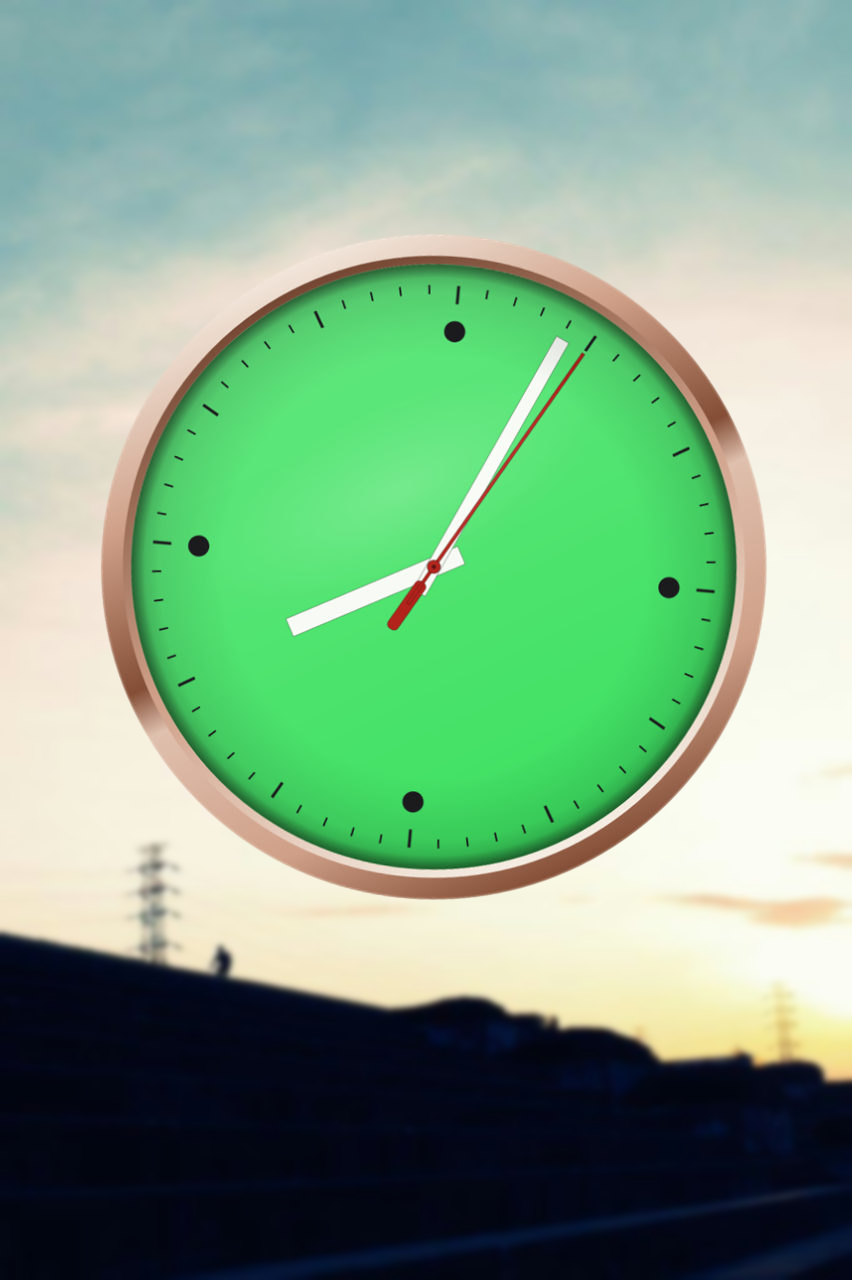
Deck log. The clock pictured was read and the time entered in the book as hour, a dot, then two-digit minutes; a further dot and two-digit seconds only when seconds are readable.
8.04.05
